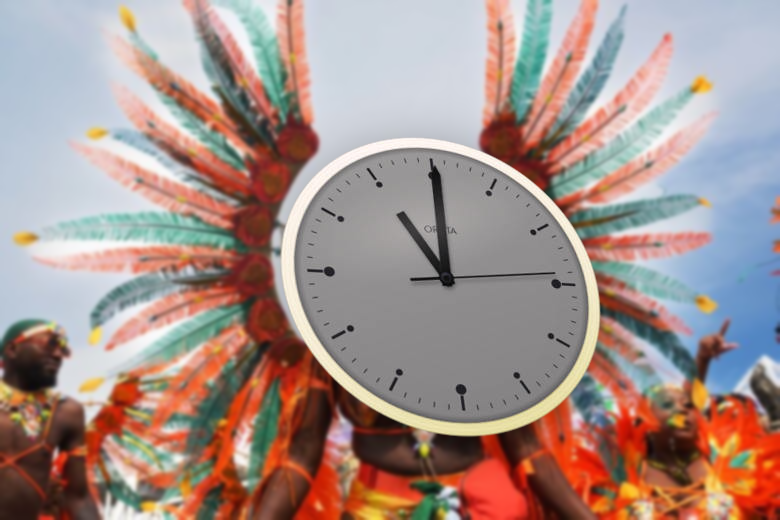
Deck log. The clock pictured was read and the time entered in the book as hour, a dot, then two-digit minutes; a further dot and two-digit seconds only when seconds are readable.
11.00.14
